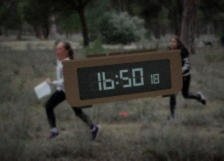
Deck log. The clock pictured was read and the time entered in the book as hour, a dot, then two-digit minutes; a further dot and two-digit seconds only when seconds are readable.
16.50.18
